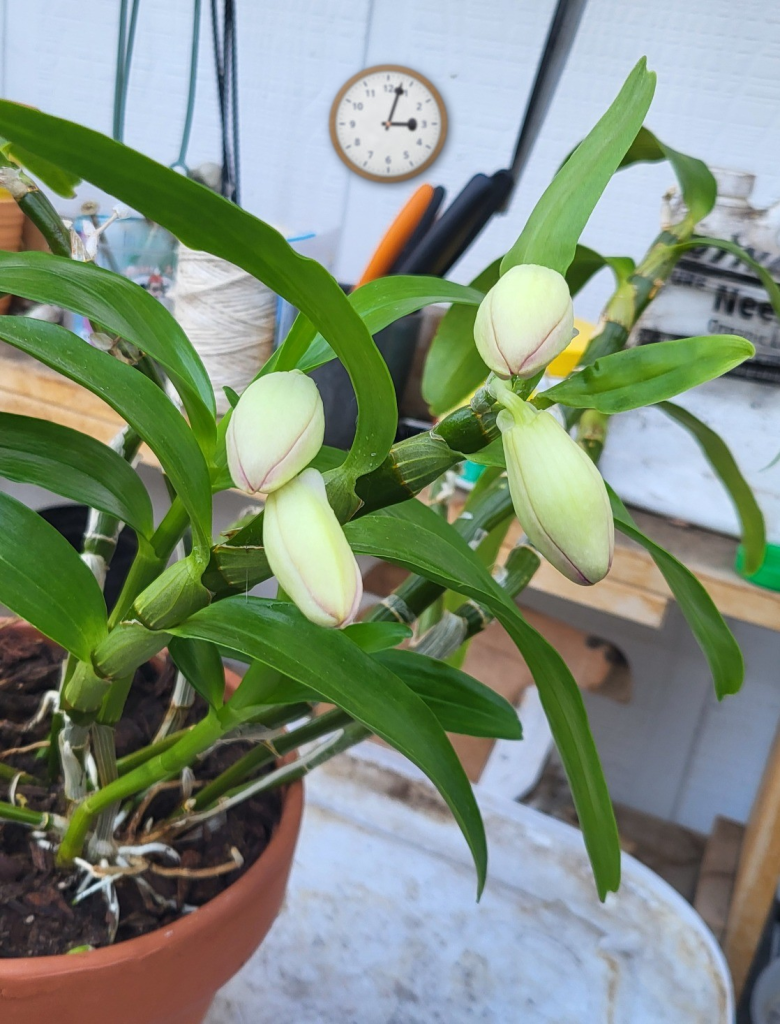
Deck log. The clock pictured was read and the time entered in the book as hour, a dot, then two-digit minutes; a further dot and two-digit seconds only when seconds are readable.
3.03
